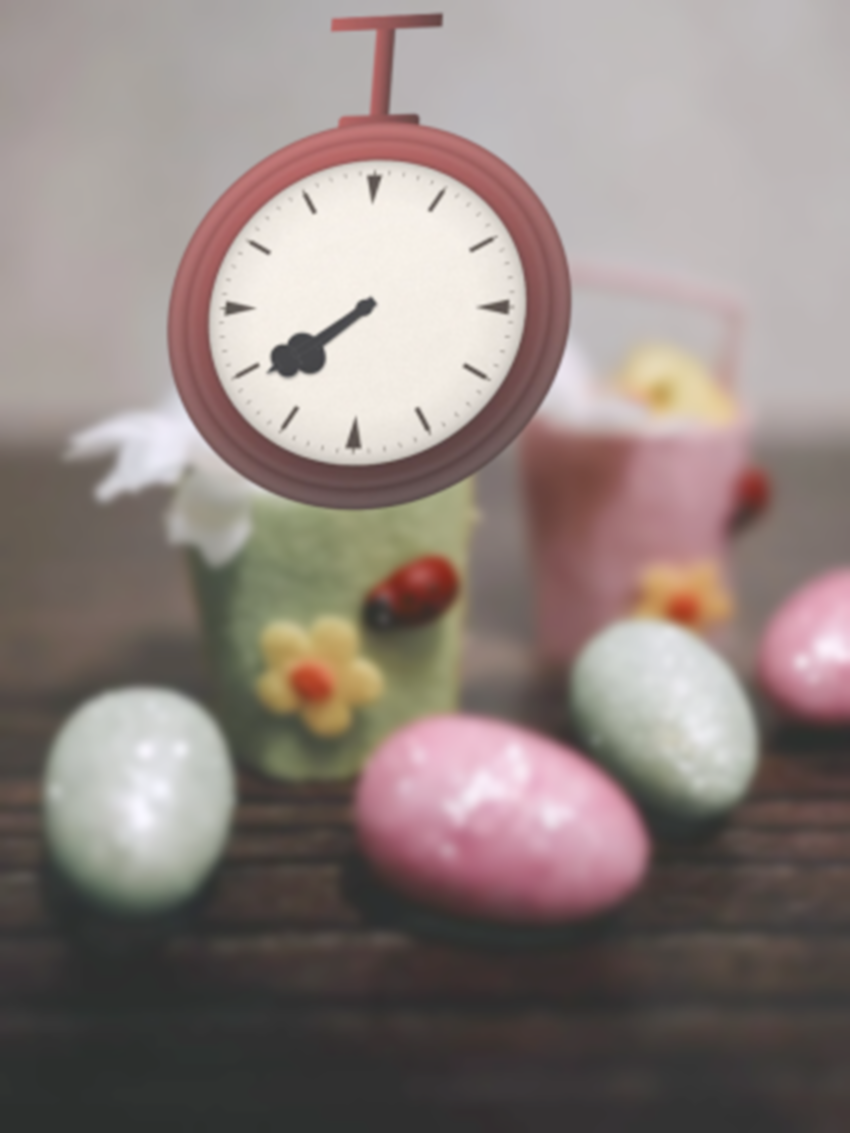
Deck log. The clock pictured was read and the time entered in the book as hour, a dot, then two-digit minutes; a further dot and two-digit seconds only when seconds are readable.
7.39
